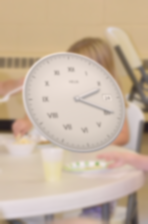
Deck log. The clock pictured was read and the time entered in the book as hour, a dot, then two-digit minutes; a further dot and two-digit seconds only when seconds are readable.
2.19
